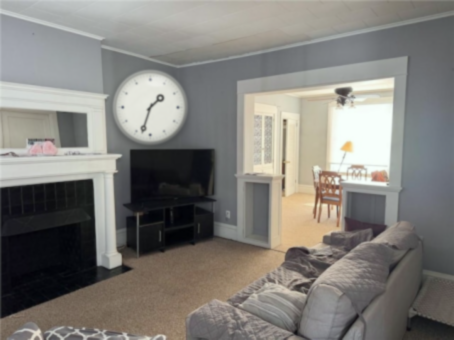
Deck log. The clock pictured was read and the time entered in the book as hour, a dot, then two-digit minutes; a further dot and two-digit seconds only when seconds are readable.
1.33
